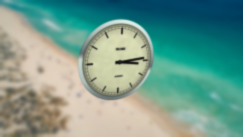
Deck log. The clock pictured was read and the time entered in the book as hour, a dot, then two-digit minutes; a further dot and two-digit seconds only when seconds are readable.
3.14
